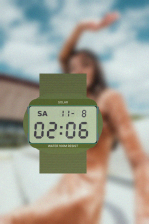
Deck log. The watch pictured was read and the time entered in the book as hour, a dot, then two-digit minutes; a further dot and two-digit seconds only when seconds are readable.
2.06
